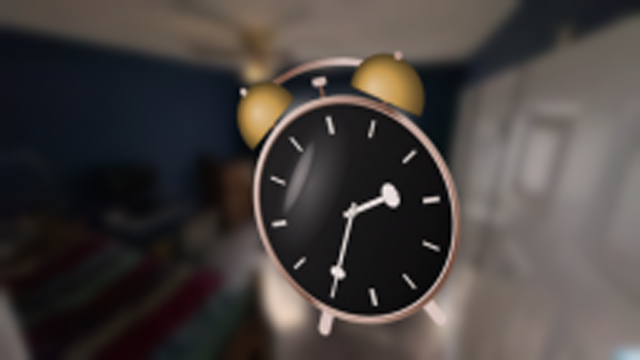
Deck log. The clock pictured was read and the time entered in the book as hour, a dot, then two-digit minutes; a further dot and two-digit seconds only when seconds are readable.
2.35
